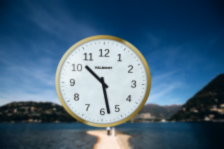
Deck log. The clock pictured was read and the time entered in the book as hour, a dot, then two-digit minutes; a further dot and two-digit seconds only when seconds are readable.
10.28
